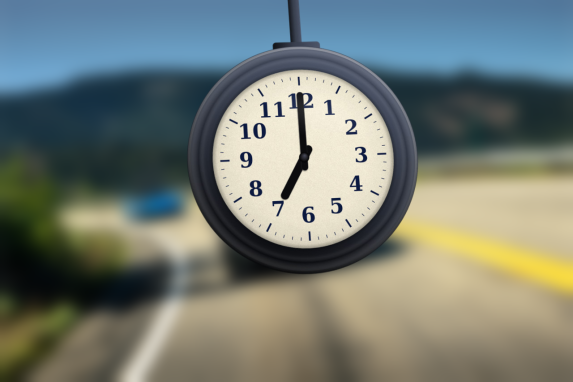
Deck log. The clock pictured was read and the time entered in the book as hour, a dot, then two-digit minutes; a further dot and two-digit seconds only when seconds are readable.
7.00
